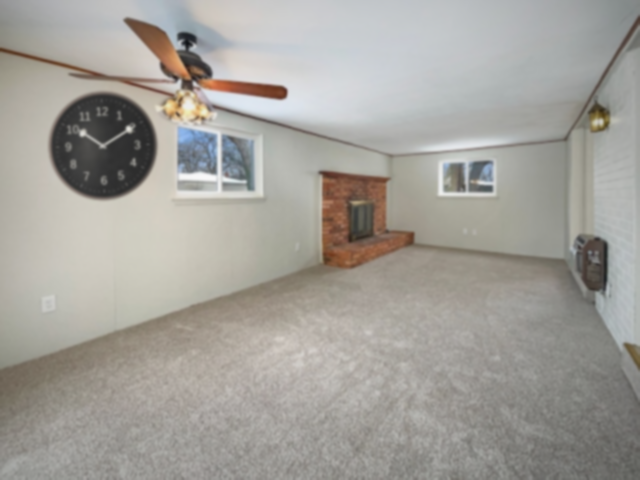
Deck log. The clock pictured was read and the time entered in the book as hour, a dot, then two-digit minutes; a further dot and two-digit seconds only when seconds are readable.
10.10
